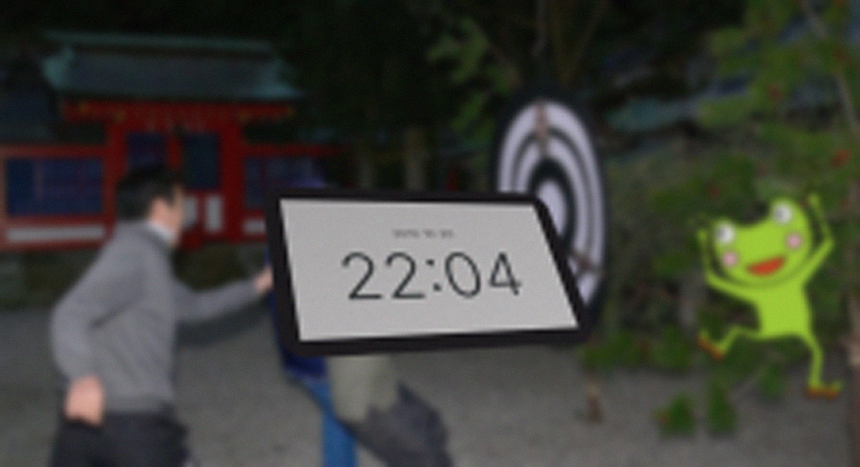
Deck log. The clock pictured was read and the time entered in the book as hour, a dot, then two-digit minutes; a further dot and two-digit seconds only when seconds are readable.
22.04
